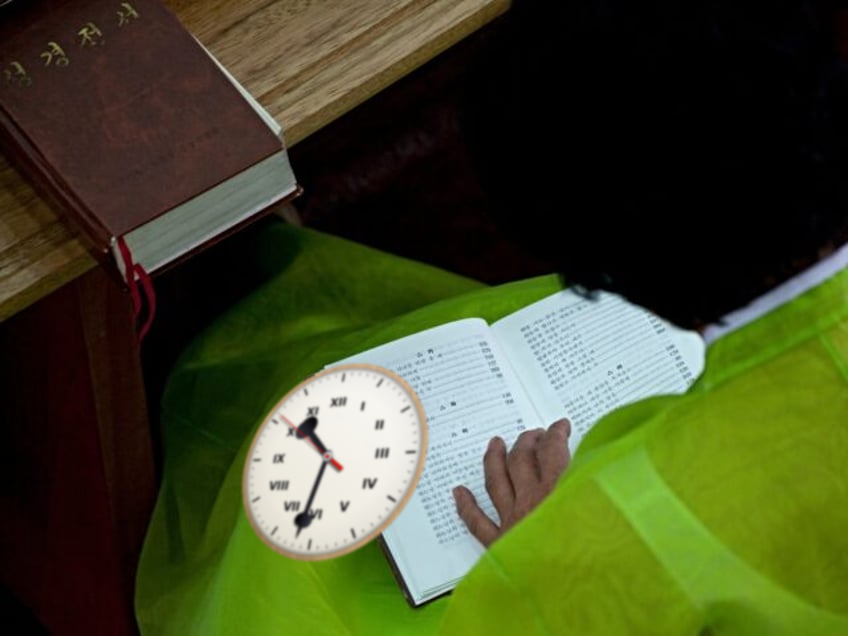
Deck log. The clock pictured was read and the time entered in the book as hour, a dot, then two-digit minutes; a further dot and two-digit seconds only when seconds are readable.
10.31.51
